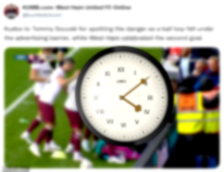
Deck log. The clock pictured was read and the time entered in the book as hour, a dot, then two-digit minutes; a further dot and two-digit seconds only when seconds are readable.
4.09
